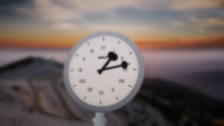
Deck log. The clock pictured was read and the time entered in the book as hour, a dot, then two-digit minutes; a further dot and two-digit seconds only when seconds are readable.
1.13
